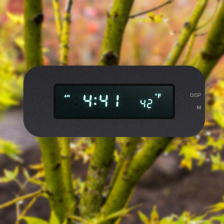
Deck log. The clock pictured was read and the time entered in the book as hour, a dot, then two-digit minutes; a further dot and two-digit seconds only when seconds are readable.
4.41
